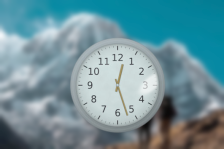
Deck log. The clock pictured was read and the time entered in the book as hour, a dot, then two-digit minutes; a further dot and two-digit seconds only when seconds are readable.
12.27
